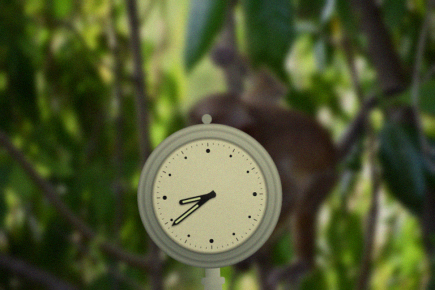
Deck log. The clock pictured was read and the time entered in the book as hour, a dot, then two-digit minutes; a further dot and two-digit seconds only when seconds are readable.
8.39
